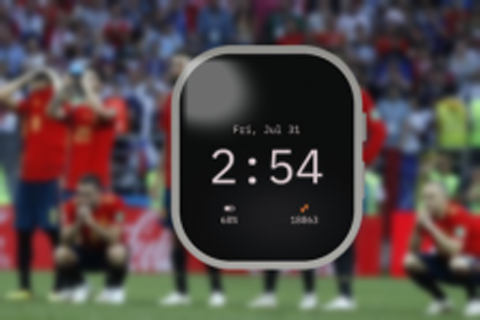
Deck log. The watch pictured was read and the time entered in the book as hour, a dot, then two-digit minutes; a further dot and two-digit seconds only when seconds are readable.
2.54
